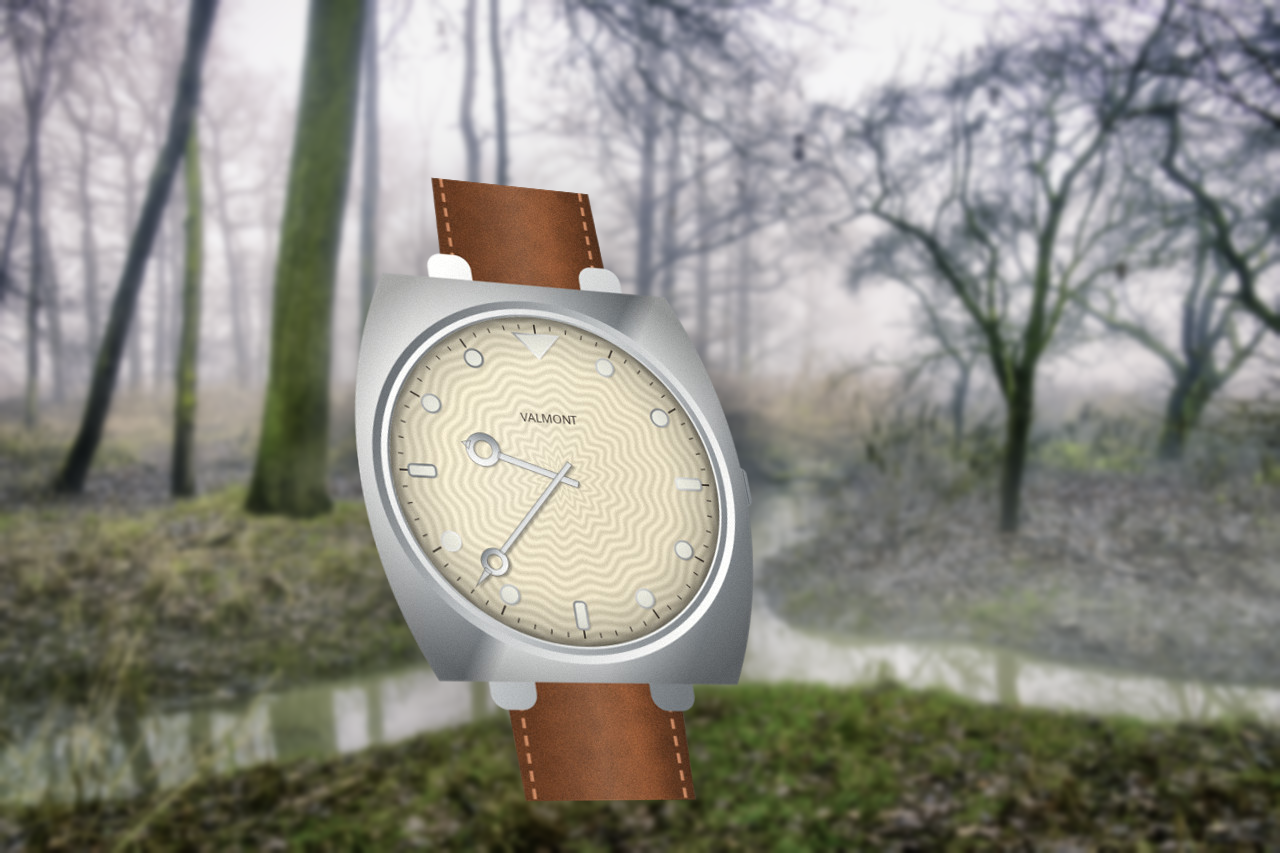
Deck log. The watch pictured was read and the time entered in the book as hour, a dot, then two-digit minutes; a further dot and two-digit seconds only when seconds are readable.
9.37
